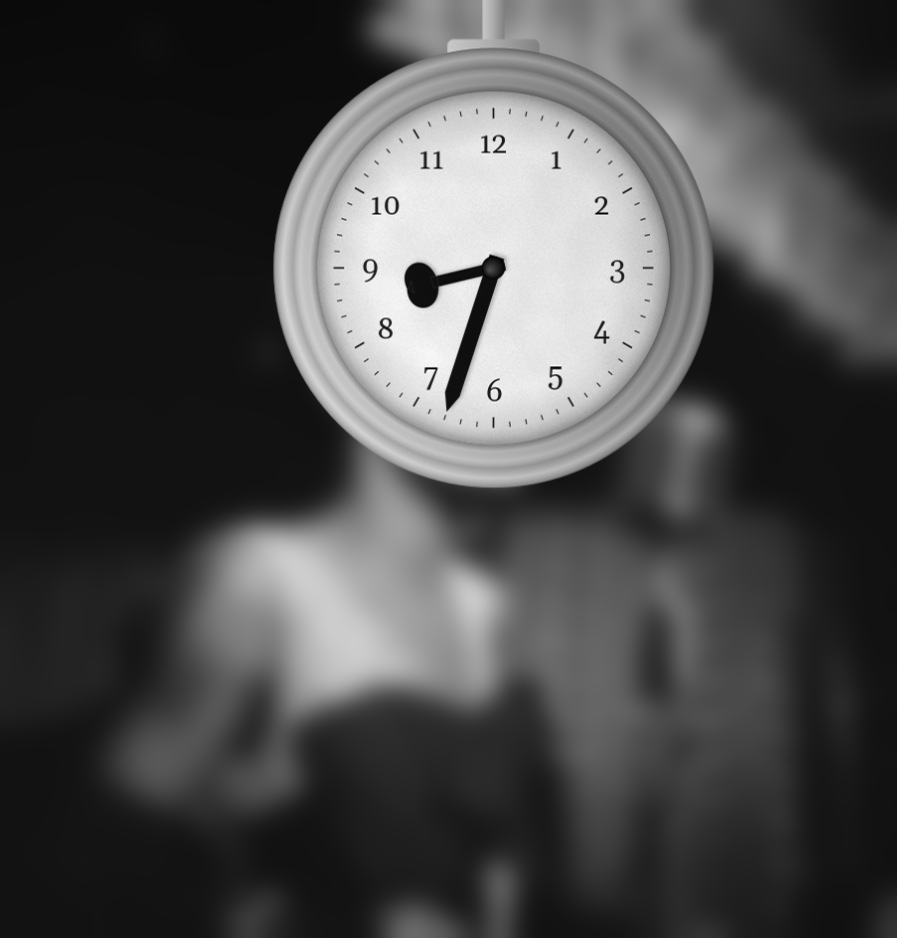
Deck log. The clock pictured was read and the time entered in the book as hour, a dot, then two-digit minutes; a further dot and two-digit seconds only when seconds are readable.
8.33
